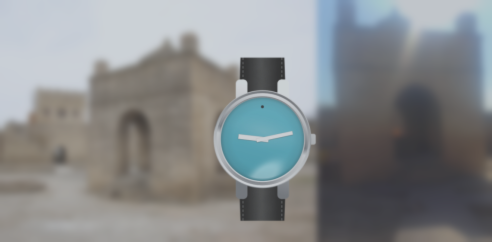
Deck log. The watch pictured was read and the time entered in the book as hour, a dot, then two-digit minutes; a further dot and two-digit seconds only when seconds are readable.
9.13
